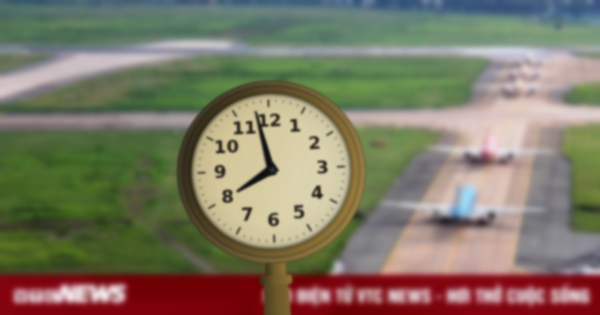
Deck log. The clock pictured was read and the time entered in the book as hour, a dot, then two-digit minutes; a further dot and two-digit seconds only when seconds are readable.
7.58
